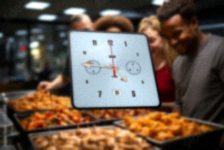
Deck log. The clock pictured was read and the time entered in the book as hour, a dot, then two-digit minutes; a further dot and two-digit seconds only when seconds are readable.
4.46
